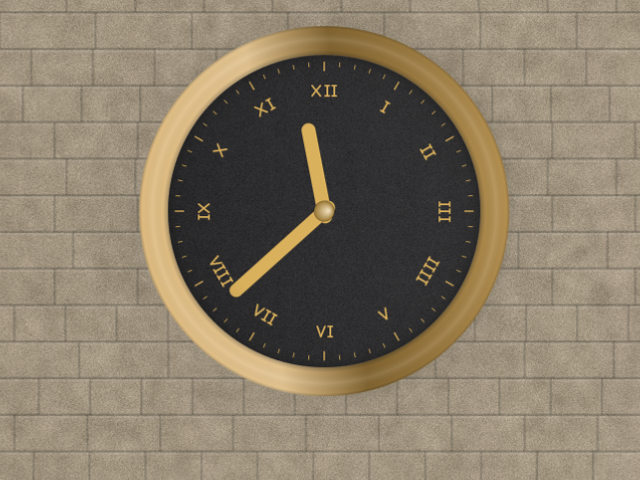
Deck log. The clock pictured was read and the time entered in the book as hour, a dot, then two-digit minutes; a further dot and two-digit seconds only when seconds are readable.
11.38
